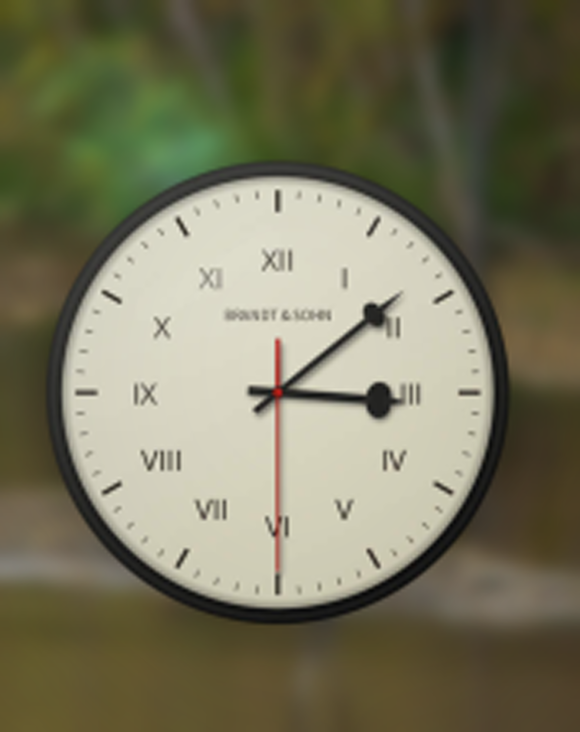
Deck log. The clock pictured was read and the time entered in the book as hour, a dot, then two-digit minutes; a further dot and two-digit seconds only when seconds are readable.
3.08.30
